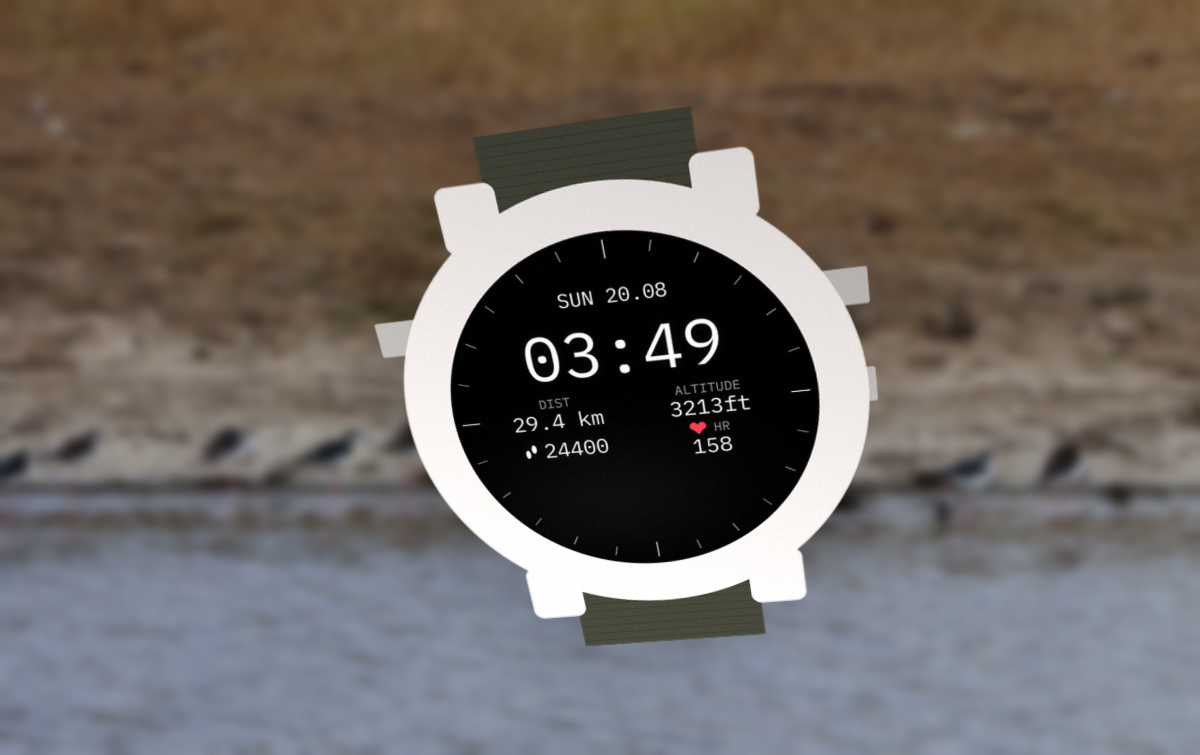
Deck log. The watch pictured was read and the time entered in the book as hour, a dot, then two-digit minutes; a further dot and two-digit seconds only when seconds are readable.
3.49
